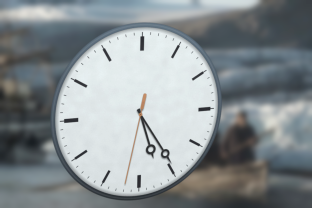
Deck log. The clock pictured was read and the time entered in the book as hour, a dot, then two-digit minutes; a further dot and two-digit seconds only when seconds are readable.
5.24.32
